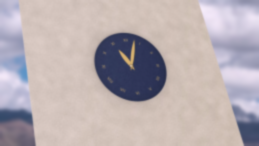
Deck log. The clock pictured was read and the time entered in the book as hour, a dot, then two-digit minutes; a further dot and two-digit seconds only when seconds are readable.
11.03
